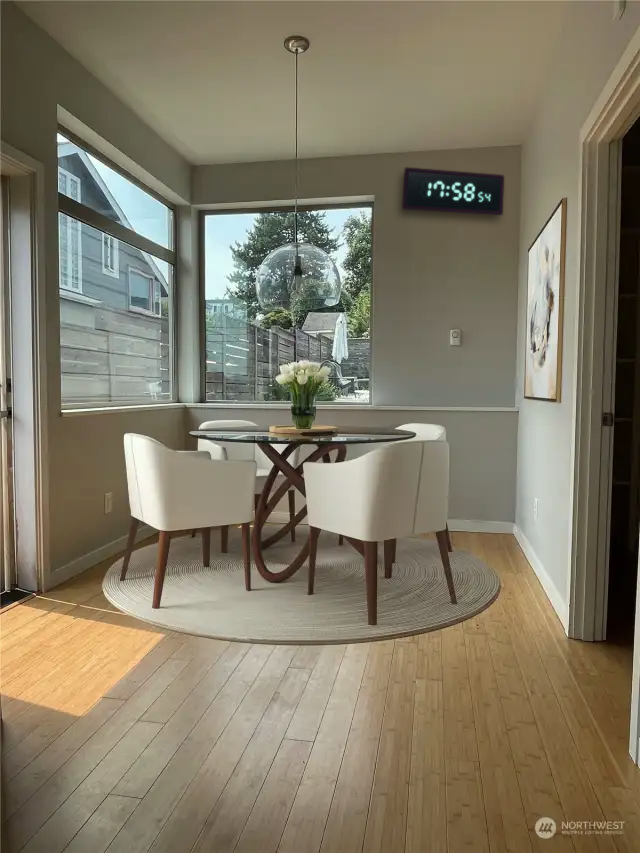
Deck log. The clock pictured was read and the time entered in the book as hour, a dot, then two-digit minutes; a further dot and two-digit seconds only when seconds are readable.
17.58.54
